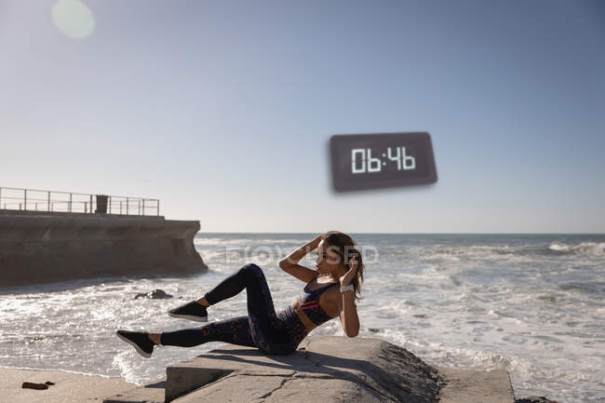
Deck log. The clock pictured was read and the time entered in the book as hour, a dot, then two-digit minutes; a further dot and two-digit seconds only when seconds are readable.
6.46
